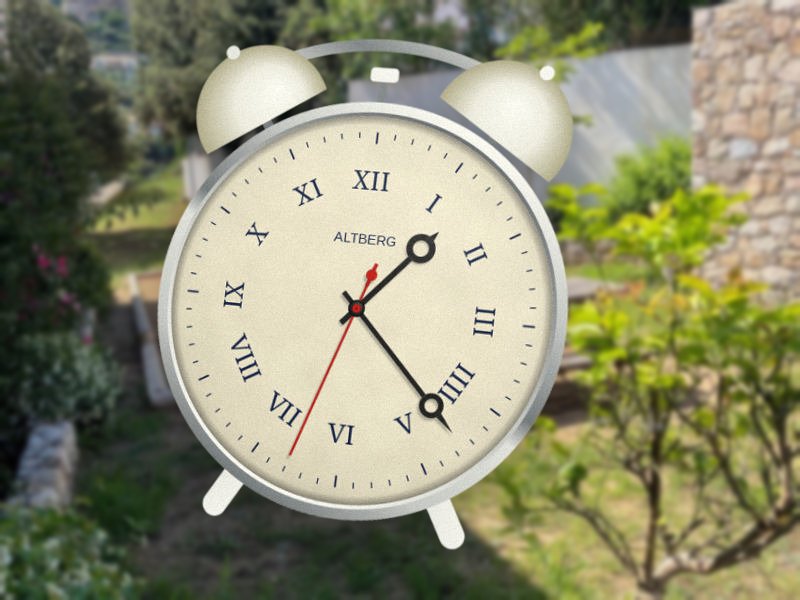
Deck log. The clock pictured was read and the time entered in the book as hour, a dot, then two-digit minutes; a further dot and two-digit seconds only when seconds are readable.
1.22.33
